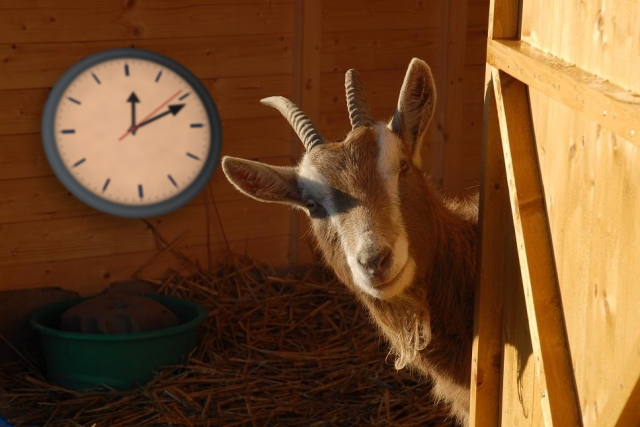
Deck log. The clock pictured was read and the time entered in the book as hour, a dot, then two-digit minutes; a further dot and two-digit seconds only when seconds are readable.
12.11.09
